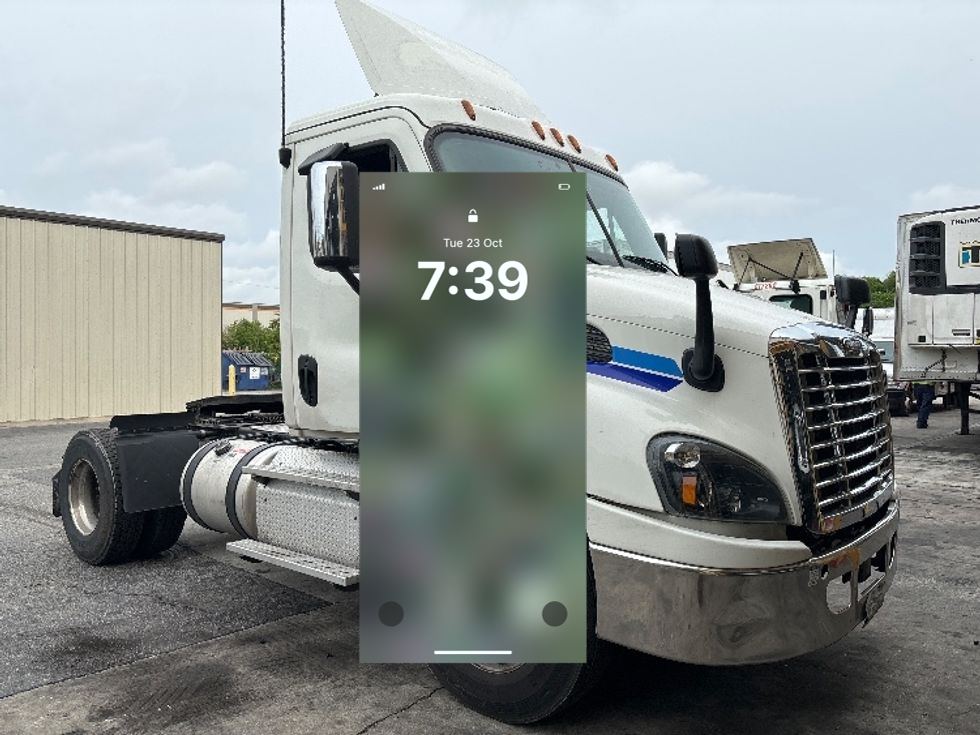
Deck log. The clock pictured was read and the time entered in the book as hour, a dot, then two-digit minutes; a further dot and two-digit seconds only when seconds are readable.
7.39
